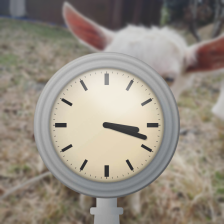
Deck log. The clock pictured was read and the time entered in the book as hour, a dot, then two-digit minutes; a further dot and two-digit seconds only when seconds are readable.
3.18
